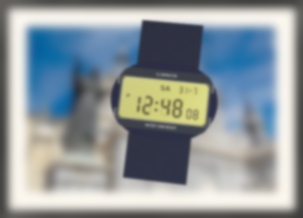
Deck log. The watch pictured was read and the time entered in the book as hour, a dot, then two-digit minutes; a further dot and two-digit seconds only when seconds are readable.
12.48
